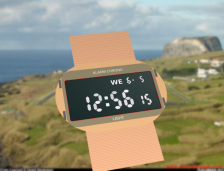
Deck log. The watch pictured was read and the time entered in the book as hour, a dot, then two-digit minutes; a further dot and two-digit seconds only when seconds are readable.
12.56.15
